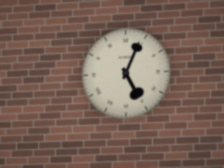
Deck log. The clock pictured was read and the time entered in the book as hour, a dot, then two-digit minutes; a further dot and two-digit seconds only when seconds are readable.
5.04
